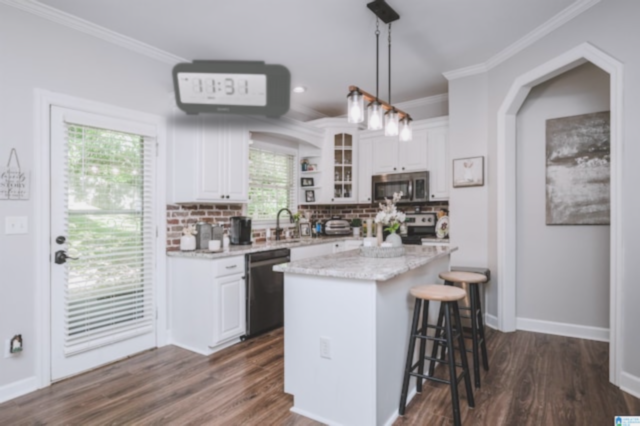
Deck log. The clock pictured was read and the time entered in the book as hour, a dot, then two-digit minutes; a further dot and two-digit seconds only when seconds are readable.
11.31
